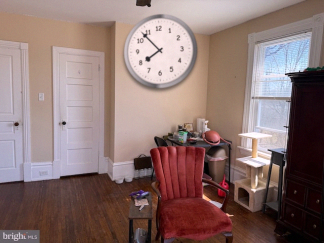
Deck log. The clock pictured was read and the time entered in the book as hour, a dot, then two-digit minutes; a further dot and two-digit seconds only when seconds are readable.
7.53
